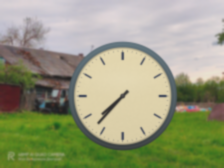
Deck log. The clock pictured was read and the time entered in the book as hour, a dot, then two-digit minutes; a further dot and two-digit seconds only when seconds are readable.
7.37
